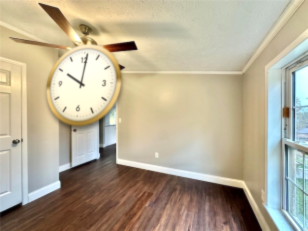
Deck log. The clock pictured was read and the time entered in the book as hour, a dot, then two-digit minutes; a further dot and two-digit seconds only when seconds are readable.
10.01
